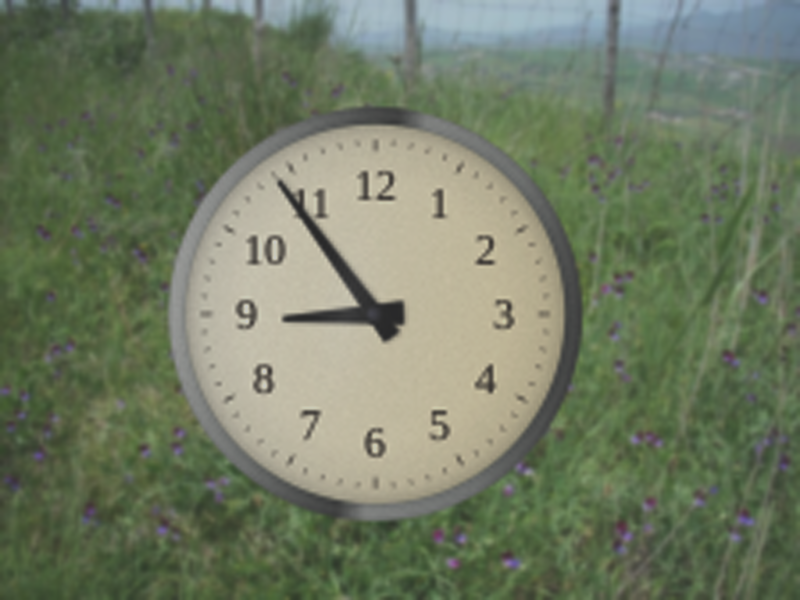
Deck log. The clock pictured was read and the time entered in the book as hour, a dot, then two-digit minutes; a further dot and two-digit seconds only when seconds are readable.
8.54
